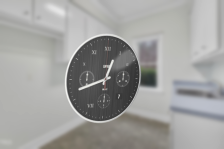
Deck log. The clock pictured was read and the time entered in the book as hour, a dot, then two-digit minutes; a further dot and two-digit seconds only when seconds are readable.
12.42
